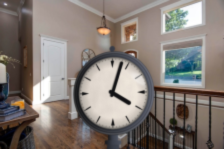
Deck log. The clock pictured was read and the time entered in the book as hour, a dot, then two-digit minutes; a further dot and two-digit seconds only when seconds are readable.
4.03
